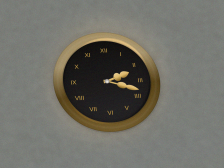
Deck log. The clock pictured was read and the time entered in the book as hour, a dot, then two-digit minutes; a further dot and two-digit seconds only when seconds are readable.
2.18
